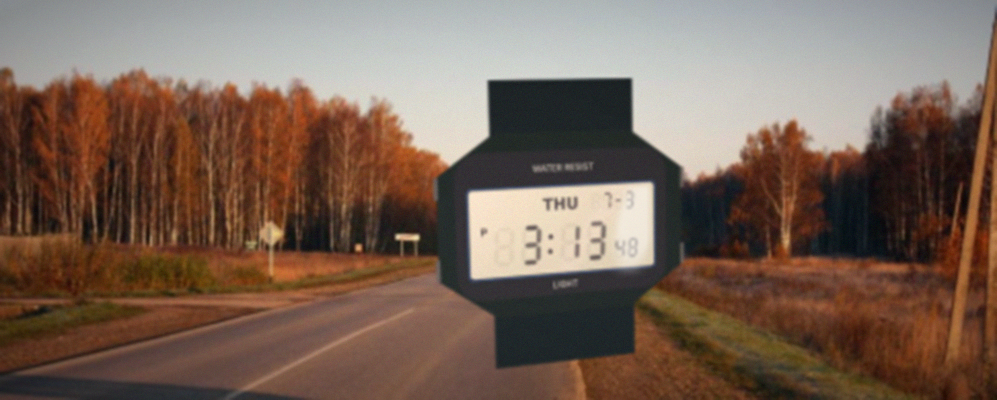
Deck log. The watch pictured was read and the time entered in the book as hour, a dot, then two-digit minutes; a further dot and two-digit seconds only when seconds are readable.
3.13.48
